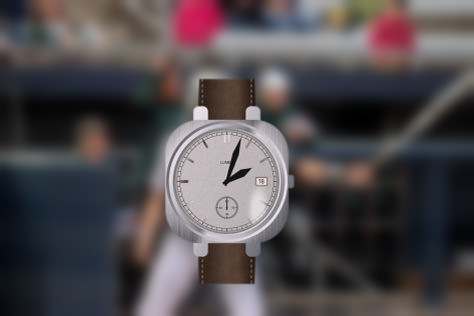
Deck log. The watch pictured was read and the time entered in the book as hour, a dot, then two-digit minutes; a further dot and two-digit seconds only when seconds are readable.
2.03
